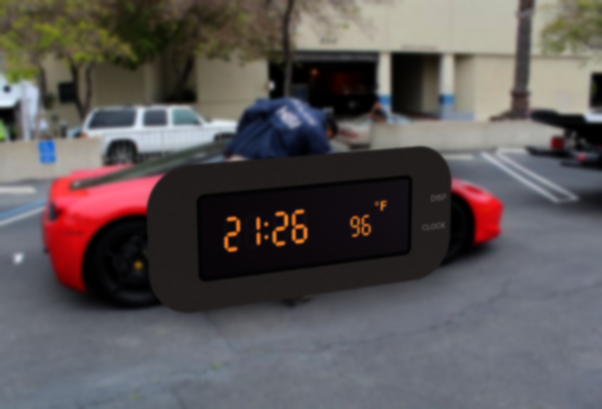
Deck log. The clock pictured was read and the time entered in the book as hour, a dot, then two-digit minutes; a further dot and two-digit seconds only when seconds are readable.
21.26
